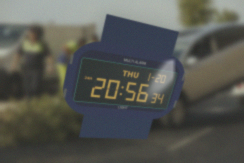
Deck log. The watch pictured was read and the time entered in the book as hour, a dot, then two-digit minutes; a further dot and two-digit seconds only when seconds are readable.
20.56.34
